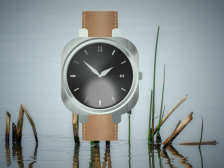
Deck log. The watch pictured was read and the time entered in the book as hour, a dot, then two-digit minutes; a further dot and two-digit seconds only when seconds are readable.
1.52
